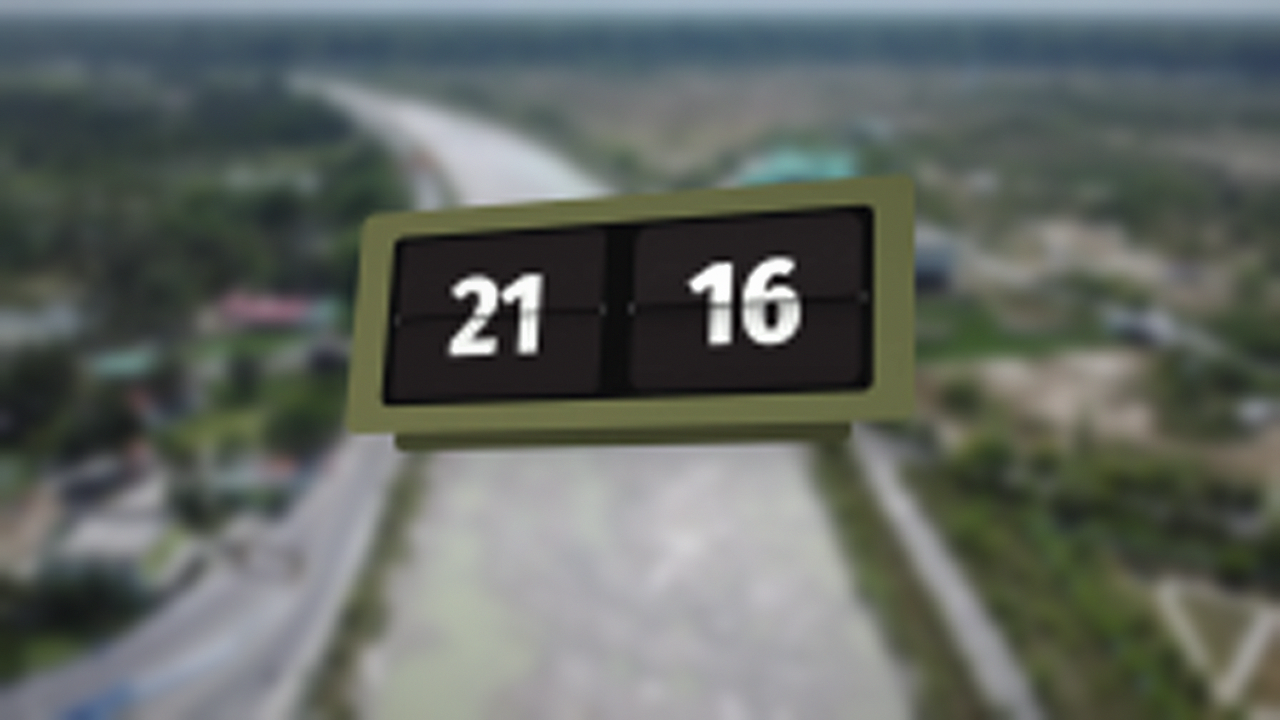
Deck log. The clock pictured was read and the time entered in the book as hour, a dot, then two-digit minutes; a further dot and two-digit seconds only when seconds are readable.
21.16
